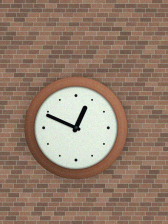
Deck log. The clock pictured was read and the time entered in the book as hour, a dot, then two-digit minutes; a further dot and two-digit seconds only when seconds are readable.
12.49
